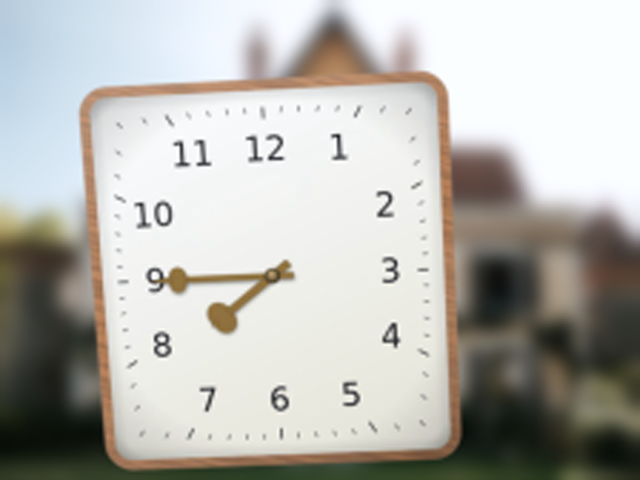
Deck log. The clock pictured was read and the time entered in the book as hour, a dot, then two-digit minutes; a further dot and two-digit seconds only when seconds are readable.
7.45
